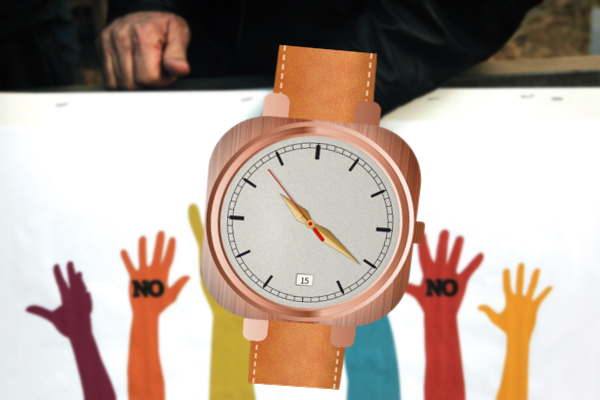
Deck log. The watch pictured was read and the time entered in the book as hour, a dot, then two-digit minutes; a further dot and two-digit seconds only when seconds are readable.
10.20.53
